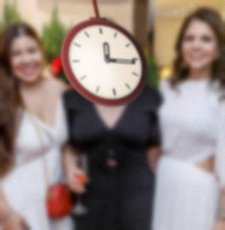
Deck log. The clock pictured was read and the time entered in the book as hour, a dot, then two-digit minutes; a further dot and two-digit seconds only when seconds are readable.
12.16
